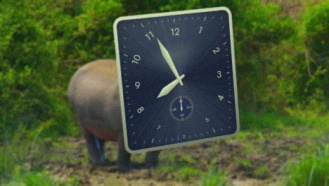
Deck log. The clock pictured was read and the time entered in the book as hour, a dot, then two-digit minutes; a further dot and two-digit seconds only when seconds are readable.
7.56
